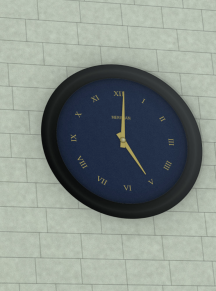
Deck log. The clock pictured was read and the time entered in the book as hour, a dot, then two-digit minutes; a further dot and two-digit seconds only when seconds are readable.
5.01
